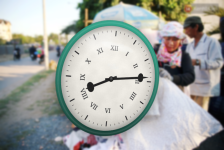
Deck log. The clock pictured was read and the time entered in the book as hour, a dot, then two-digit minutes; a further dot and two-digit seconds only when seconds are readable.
8.14
